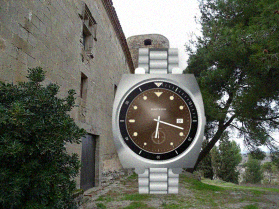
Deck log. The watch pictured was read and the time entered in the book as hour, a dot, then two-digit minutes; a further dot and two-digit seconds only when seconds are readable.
6.18
